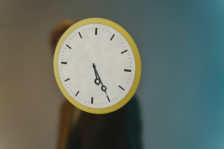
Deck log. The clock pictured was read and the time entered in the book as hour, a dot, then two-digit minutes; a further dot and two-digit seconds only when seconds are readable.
5.25
